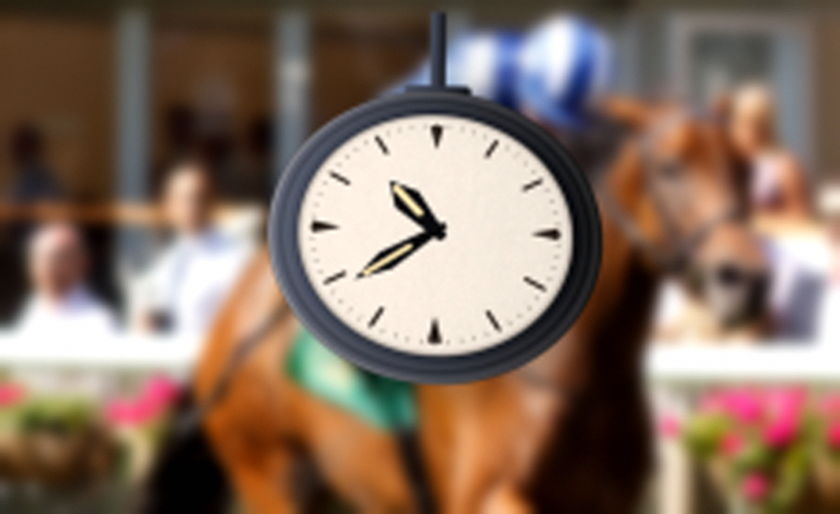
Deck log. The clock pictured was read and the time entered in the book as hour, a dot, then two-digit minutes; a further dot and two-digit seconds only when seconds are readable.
10.39
